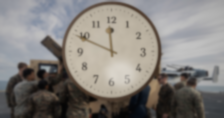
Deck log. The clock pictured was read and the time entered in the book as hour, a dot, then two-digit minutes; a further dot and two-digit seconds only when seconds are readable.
11.49
